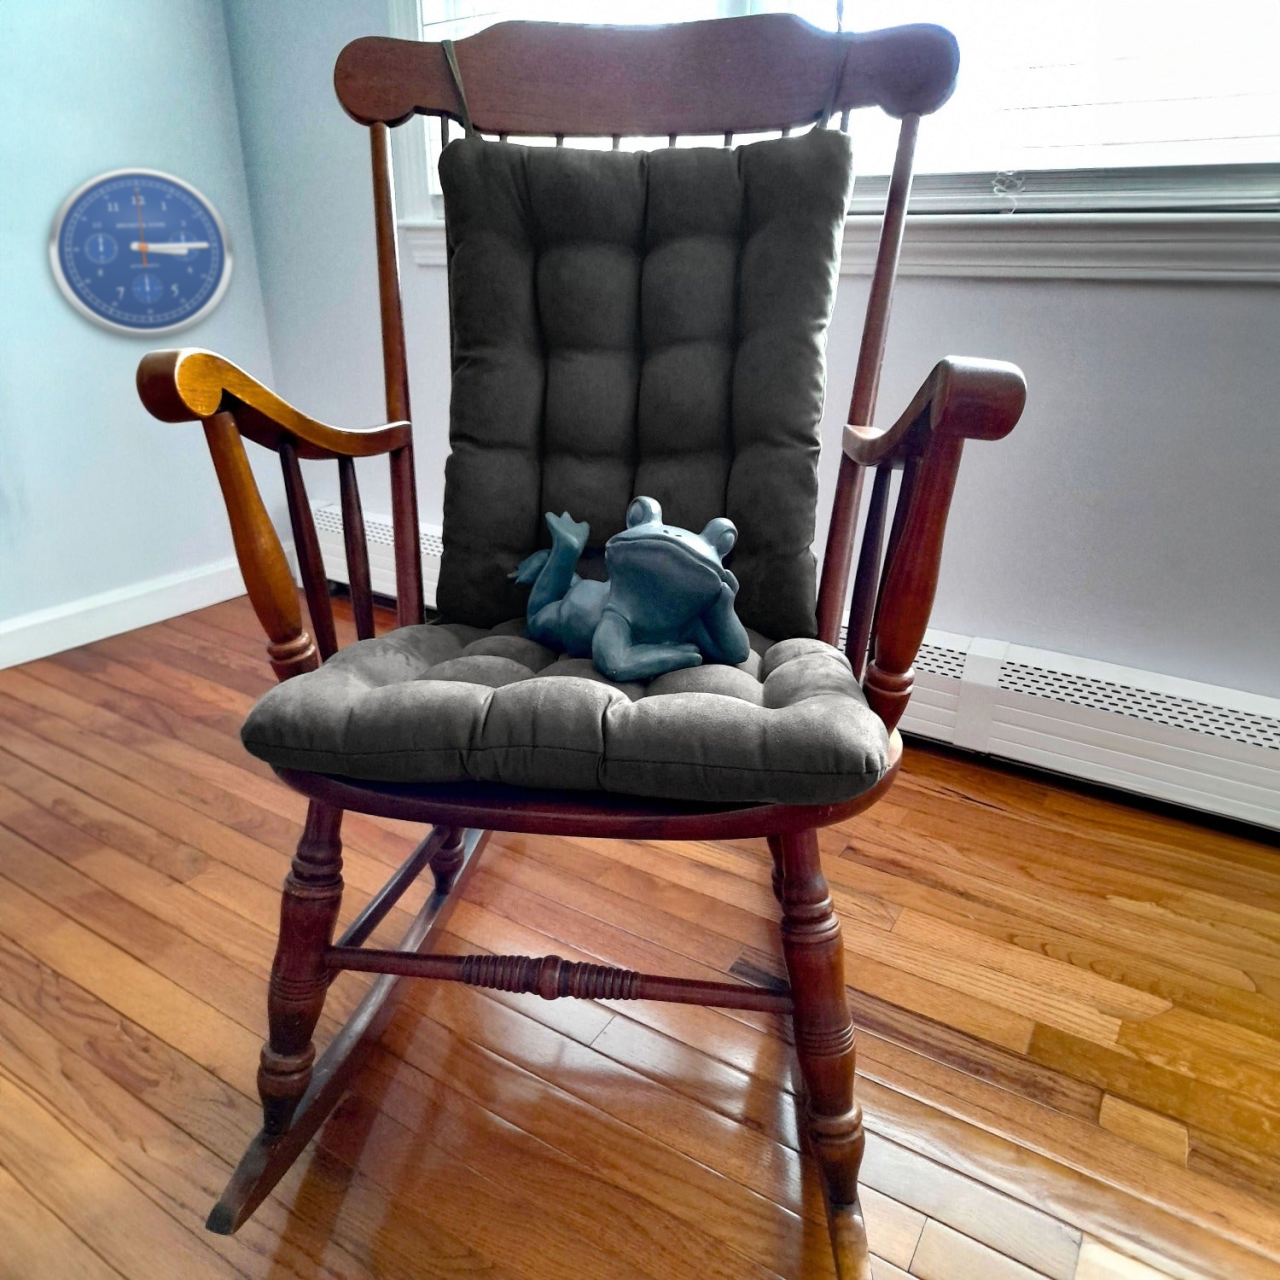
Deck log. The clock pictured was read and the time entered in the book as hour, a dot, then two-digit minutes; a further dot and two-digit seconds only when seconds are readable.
3.15
